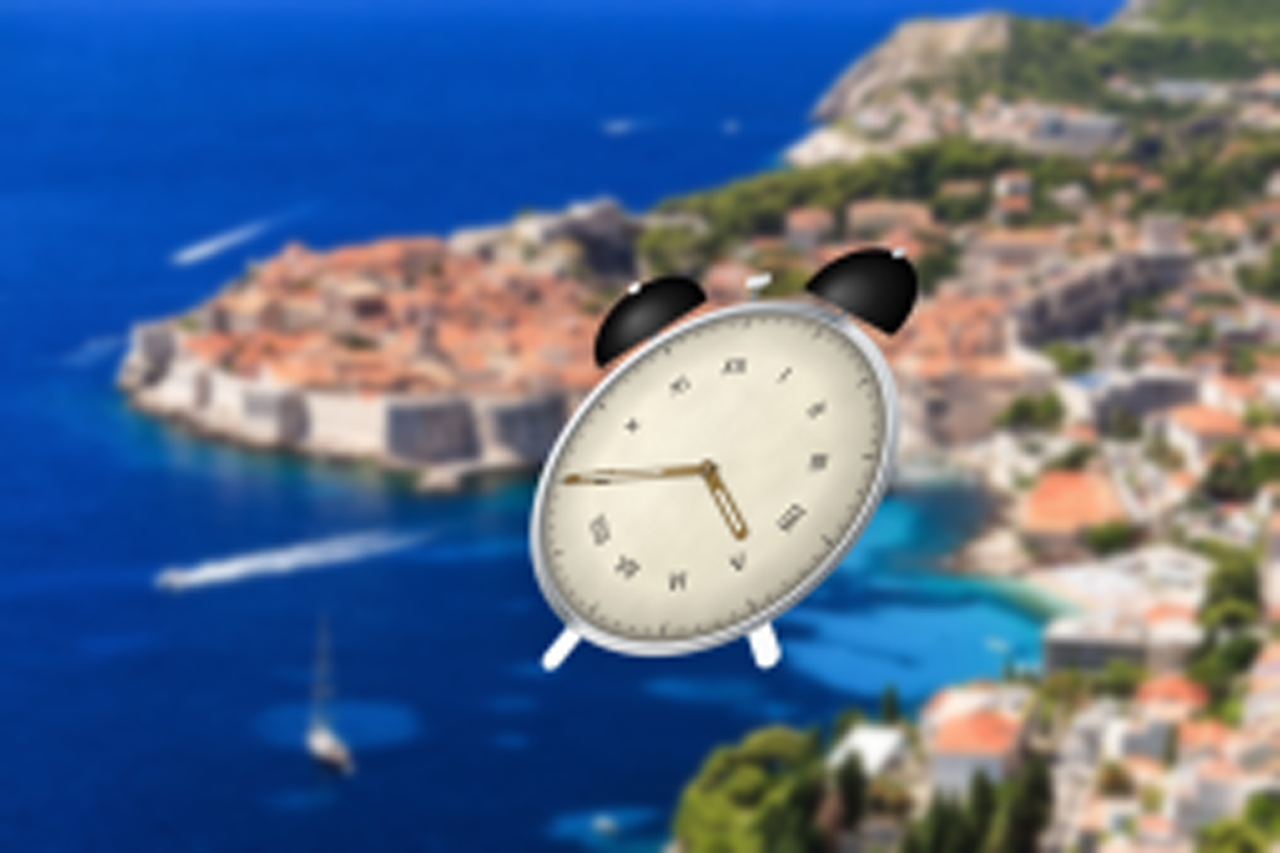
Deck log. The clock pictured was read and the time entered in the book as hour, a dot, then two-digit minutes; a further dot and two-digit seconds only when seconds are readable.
4.45
